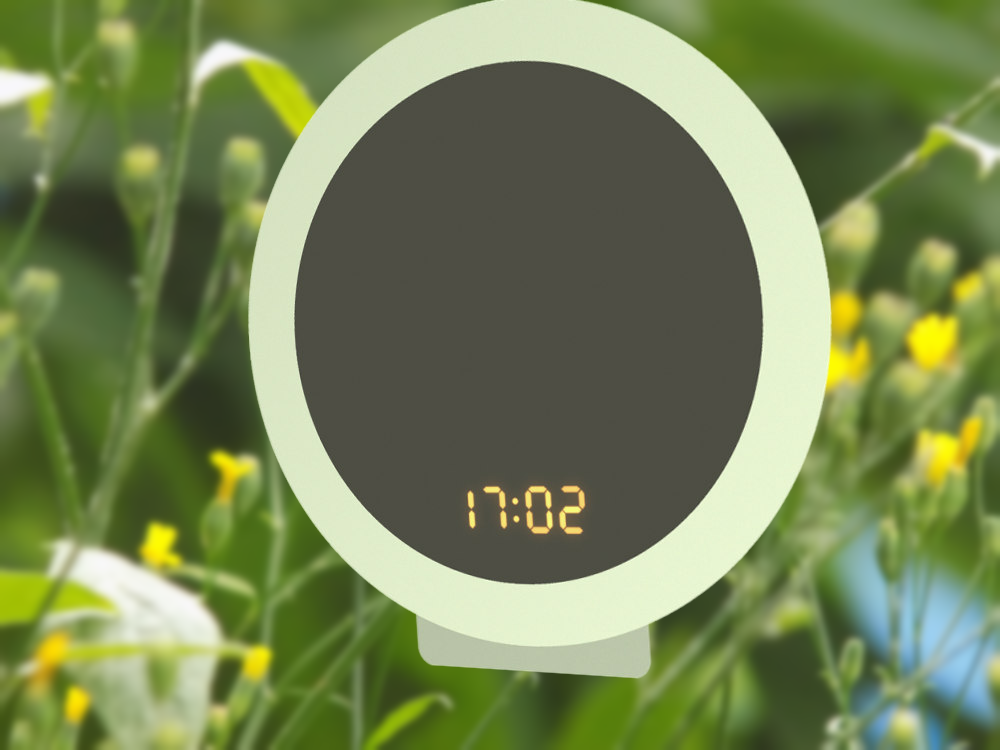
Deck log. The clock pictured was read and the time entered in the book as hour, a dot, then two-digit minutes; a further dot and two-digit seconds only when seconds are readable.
17.02
